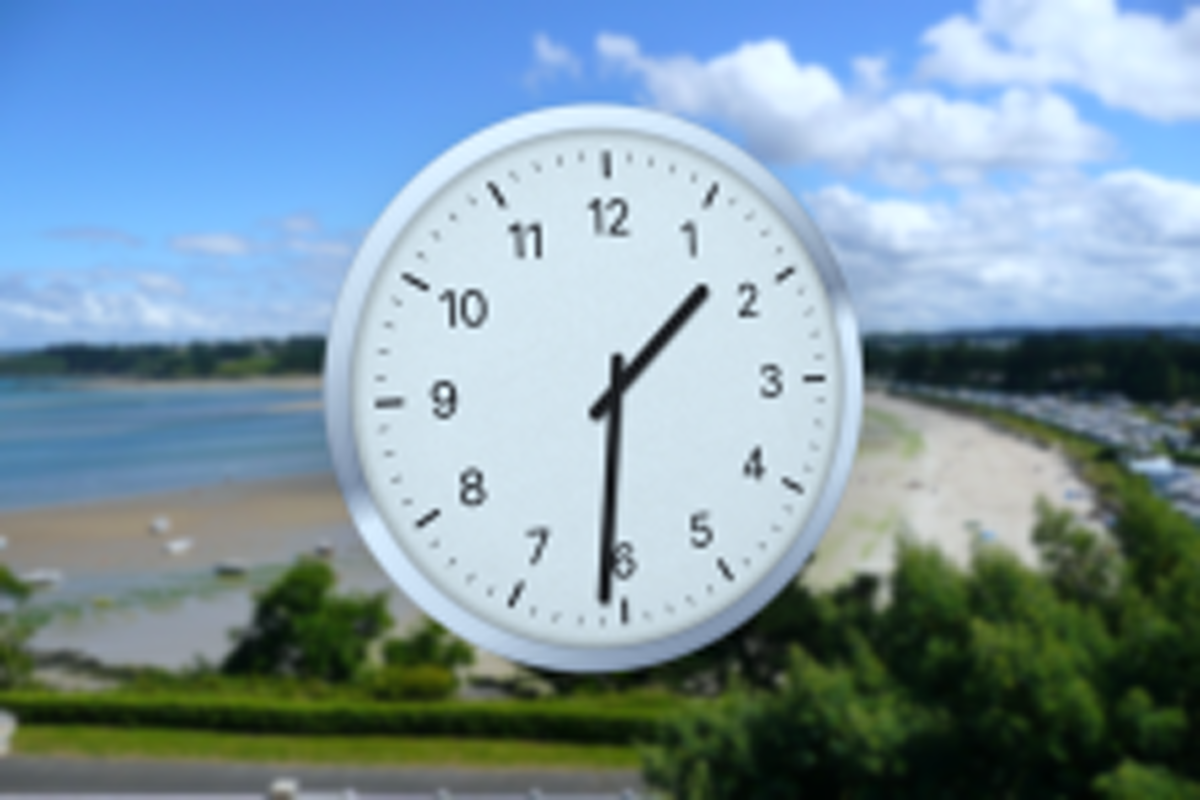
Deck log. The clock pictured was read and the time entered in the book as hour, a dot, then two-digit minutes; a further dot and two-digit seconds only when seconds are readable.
1.31
